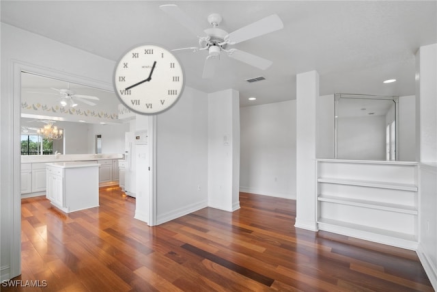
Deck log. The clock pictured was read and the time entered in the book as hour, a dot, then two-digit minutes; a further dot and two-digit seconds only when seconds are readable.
12.41
